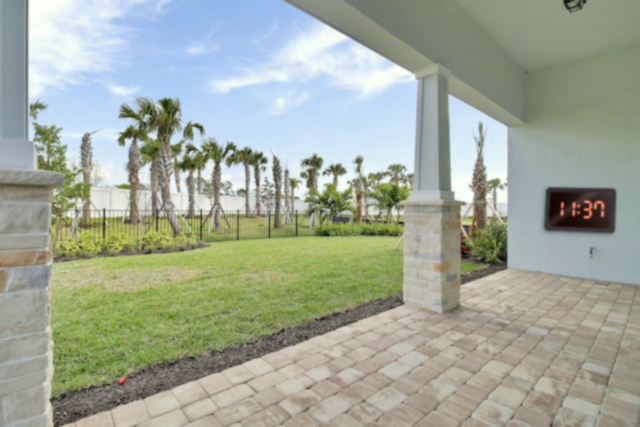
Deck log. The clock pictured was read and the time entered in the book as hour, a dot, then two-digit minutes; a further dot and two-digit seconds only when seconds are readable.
11.37
